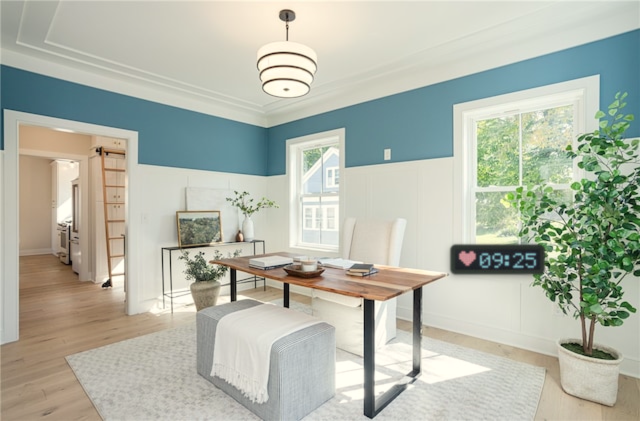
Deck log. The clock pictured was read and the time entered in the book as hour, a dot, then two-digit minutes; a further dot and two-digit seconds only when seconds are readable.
9.25
